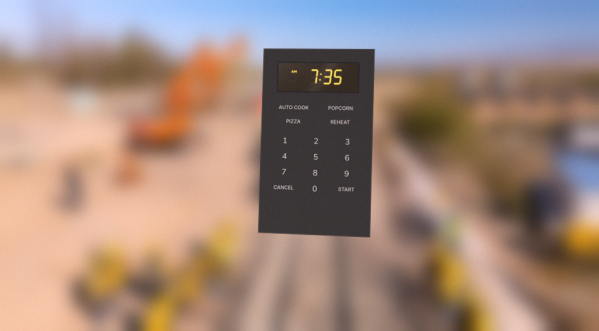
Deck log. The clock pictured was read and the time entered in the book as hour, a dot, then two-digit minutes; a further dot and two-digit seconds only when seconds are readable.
7.35
